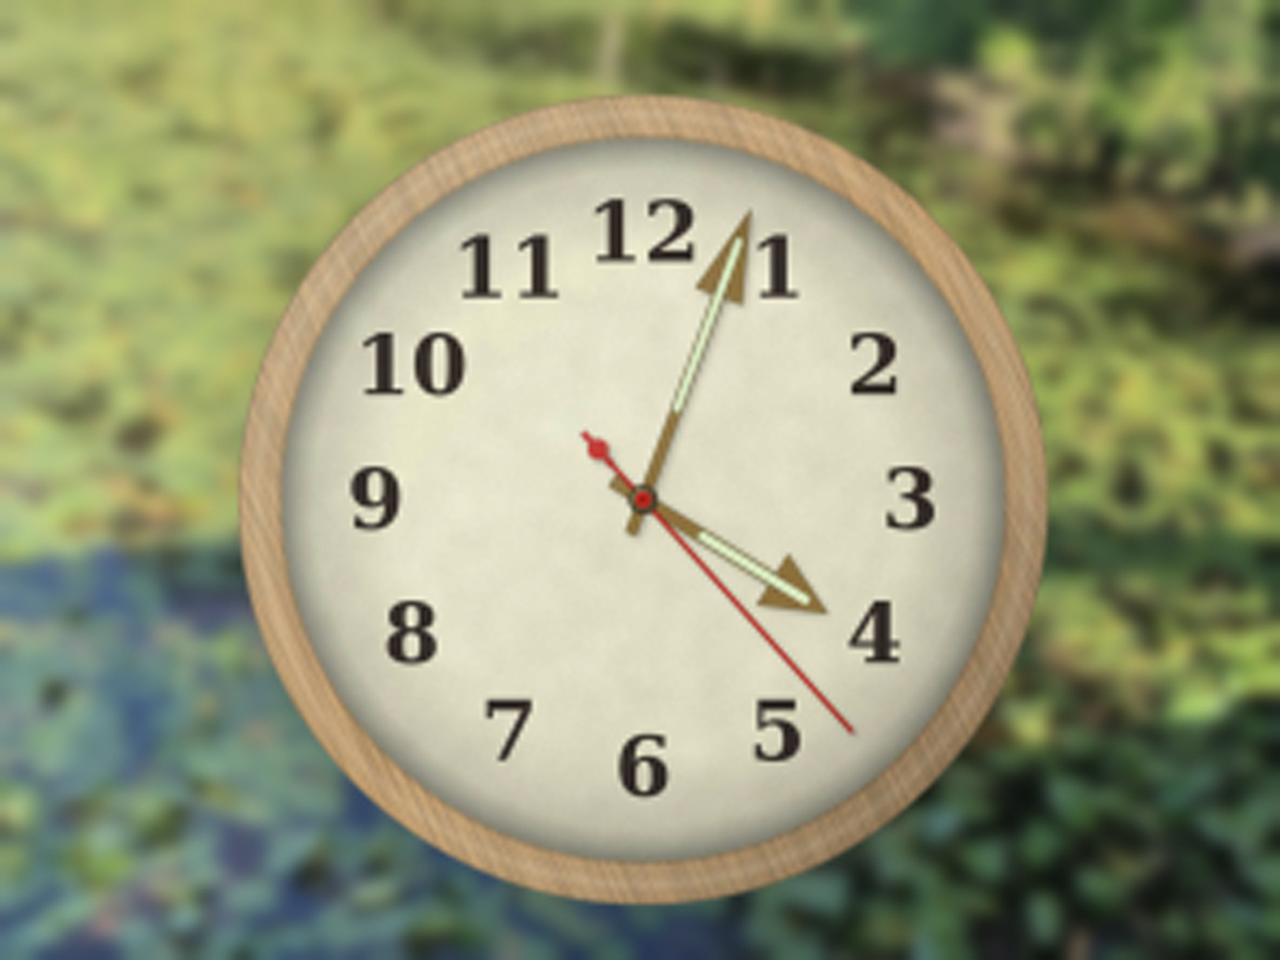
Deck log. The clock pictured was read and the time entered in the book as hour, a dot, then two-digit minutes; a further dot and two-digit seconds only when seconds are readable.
4.03.23
